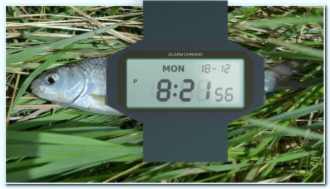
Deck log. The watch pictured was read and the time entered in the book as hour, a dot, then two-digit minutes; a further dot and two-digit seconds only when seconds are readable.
8.21.56
